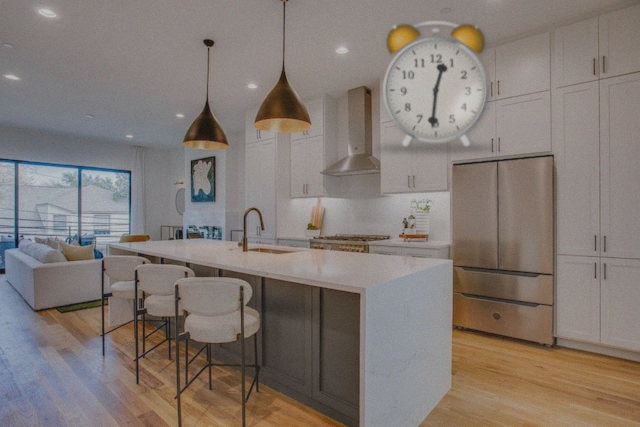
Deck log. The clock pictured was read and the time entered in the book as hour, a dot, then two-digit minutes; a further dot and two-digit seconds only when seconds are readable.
12.31
